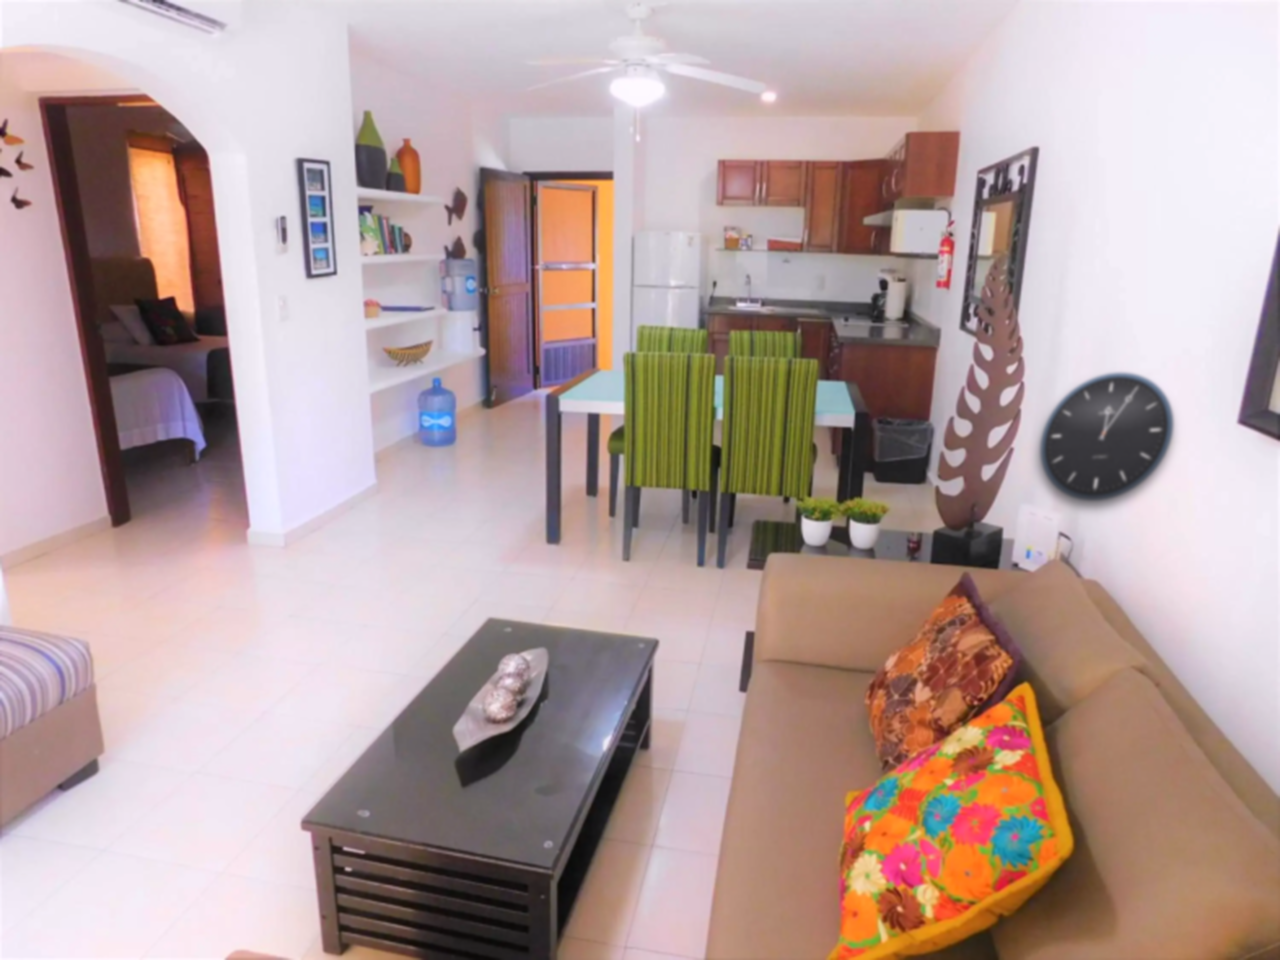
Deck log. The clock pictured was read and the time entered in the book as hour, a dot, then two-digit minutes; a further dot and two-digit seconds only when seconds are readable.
12.05
